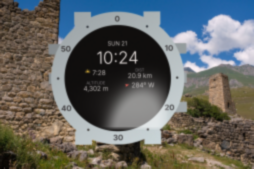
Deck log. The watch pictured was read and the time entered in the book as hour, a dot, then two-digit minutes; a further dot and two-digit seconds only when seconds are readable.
10.24
